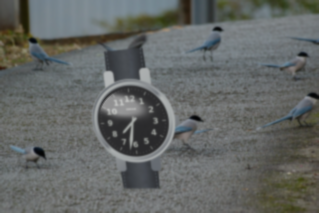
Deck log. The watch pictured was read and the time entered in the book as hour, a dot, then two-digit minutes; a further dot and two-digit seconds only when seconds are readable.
7.32
